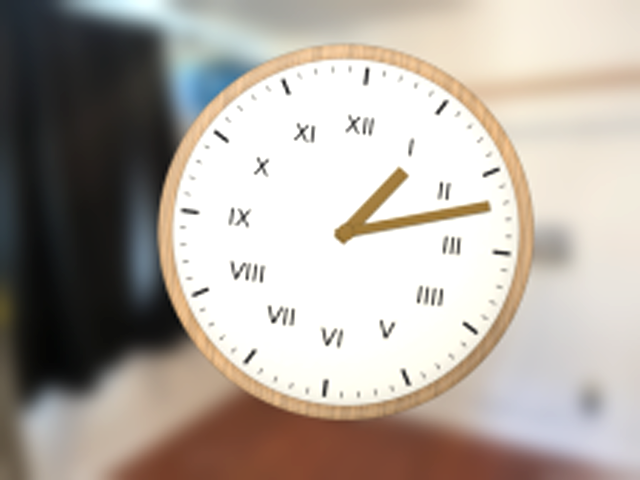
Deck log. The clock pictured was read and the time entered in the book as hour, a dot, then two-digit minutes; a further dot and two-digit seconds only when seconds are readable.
1.12
